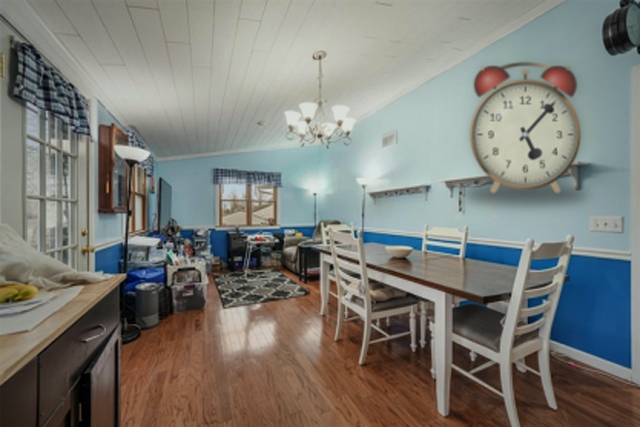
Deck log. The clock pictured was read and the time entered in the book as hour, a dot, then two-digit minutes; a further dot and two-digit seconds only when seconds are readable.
5.07
